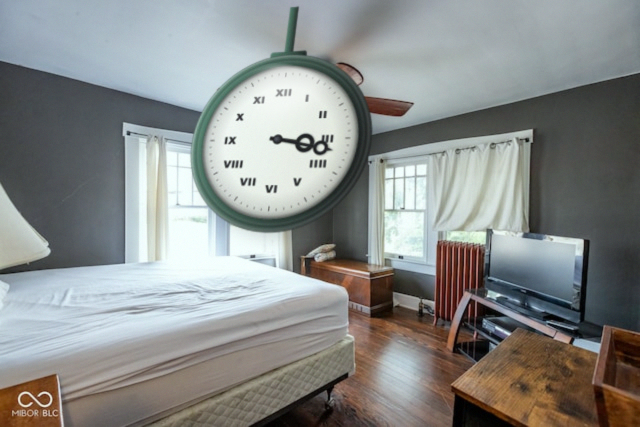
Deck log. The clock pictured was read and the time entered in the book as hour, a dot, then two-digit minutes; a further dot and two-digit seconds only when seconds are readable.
3.17
